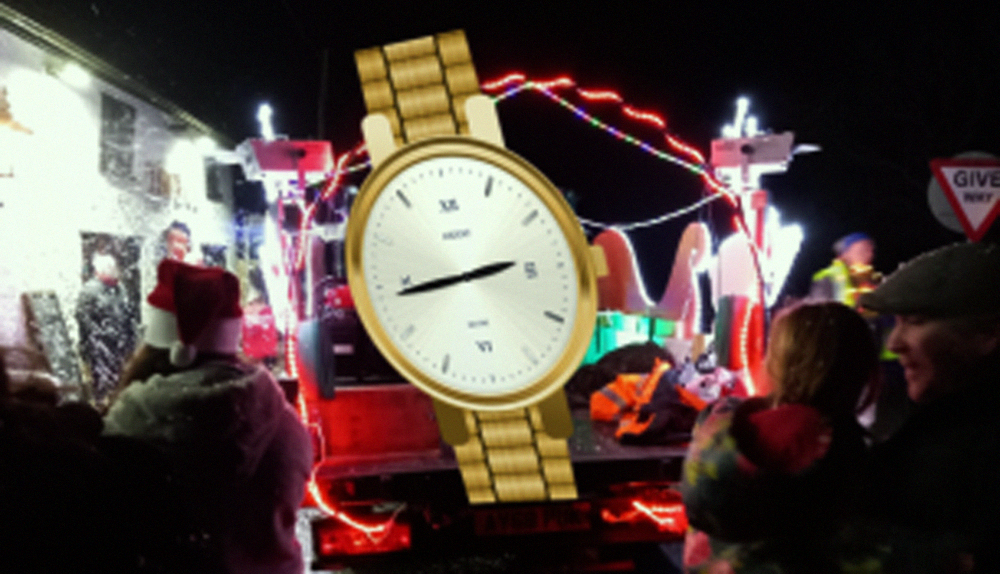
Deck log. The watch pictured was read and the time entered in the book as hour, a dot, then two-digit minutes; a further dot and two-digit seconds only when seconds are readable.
2.44
